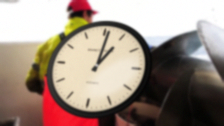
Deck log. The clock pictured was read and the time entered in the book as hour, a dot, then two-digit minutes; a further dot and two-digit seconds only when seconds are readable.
1.01
